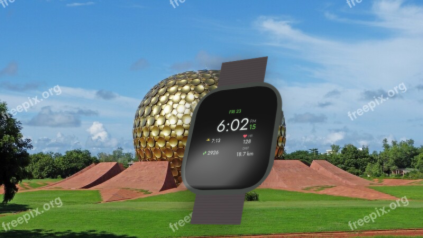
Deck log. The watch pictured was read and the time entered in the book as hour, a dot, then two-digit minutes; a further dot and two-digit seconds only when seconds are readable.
6.02
